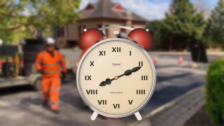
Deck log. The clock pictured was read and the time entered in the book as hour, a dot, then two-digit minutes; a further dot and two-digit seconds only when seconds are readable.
8.11
